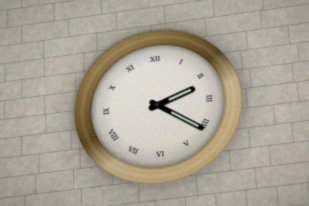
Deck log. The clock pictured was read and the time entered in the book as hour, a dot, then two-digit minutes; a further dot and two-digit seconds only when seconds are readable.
2.21
